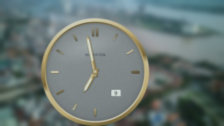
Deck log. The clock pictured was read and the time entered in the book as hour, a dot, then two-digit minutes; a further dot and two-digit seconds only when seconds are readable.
6.58
